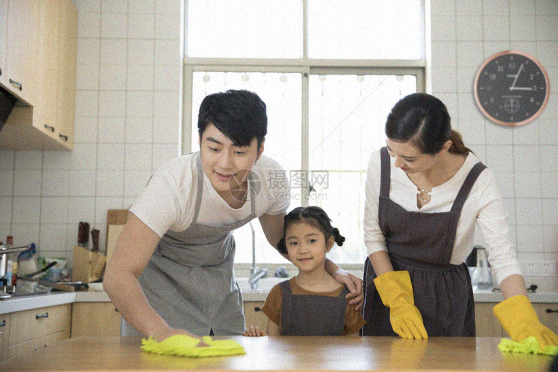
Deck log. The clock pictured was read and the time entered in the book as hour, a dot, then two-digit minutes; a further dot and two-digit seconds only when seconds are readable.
3.04
